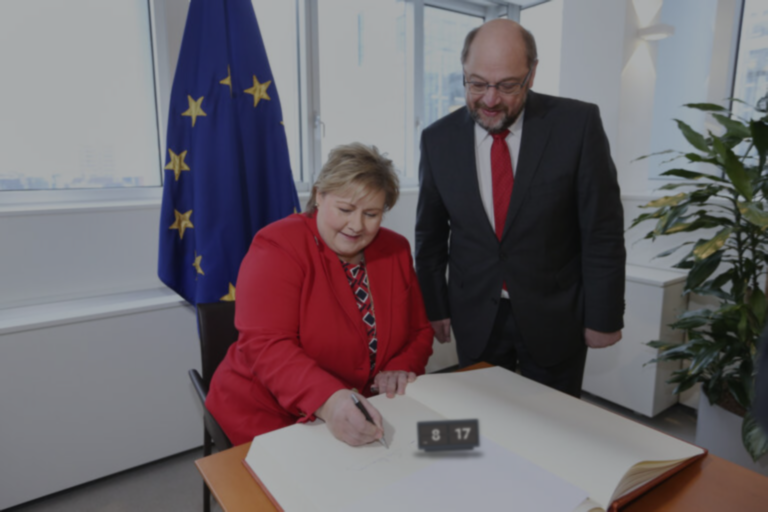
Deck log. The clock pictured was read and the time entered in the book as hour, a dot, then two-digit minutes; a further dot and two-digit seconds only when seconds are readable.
8.17
